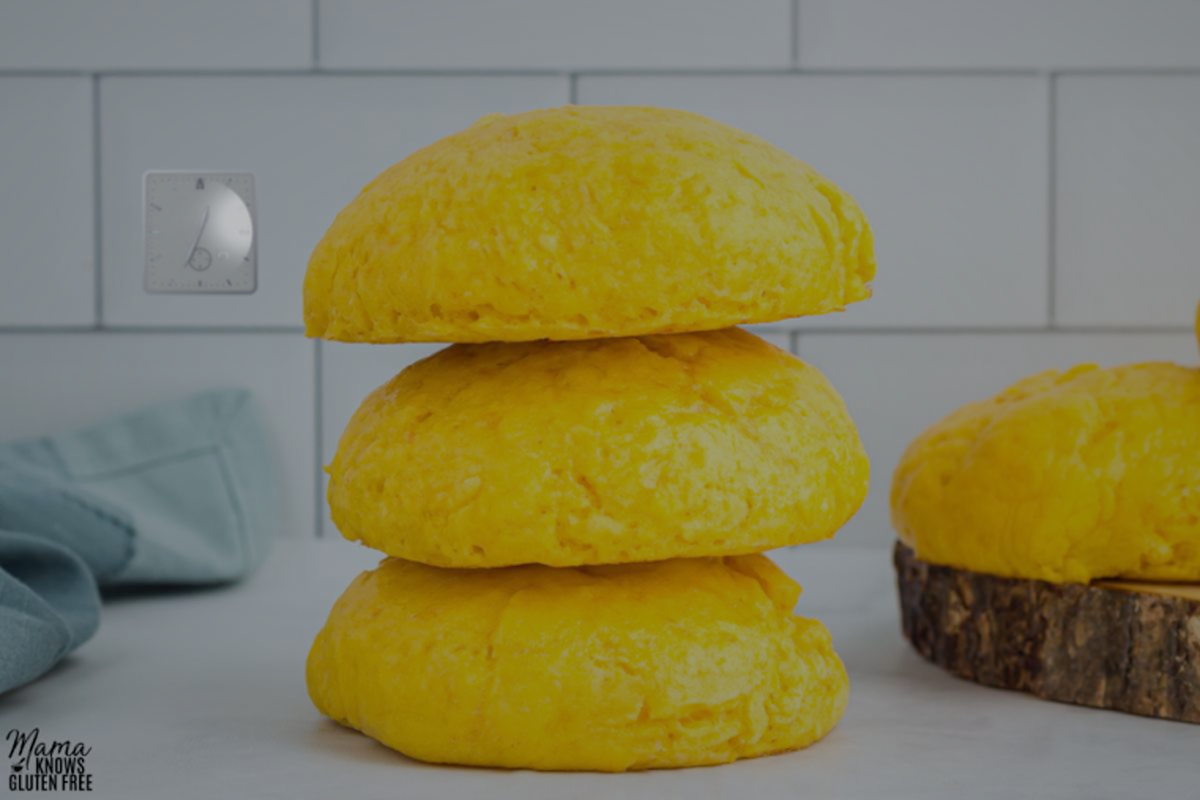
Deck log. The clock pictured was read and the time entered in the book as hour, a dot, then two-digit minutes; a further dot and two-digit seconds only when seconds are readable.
12.34
